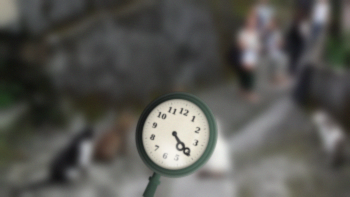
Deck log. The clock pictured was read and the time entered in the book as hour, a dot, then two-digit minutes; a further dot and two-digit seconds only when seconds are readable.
4.20
